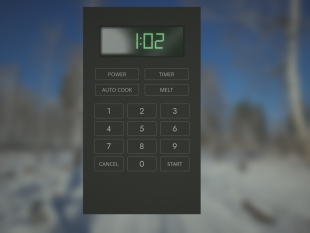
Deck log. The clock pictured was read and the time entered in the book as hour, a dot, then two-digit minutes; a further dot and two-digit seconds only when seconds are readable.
1.02
